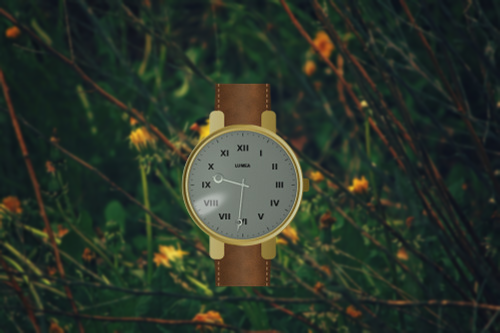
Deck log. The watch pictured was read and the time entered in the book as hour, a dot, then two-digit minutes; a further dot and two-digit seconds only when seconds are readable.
9.31
